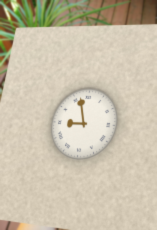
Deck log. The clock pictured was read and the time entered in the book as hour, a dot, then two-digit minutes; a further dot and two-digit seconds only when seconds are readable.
8.57
